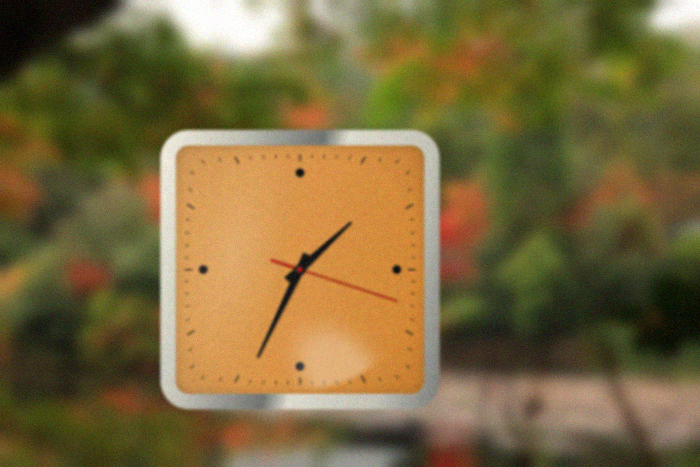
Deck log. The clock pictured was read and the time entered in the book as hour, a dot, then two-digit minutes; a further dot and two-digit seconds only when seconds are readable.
1.34.18
